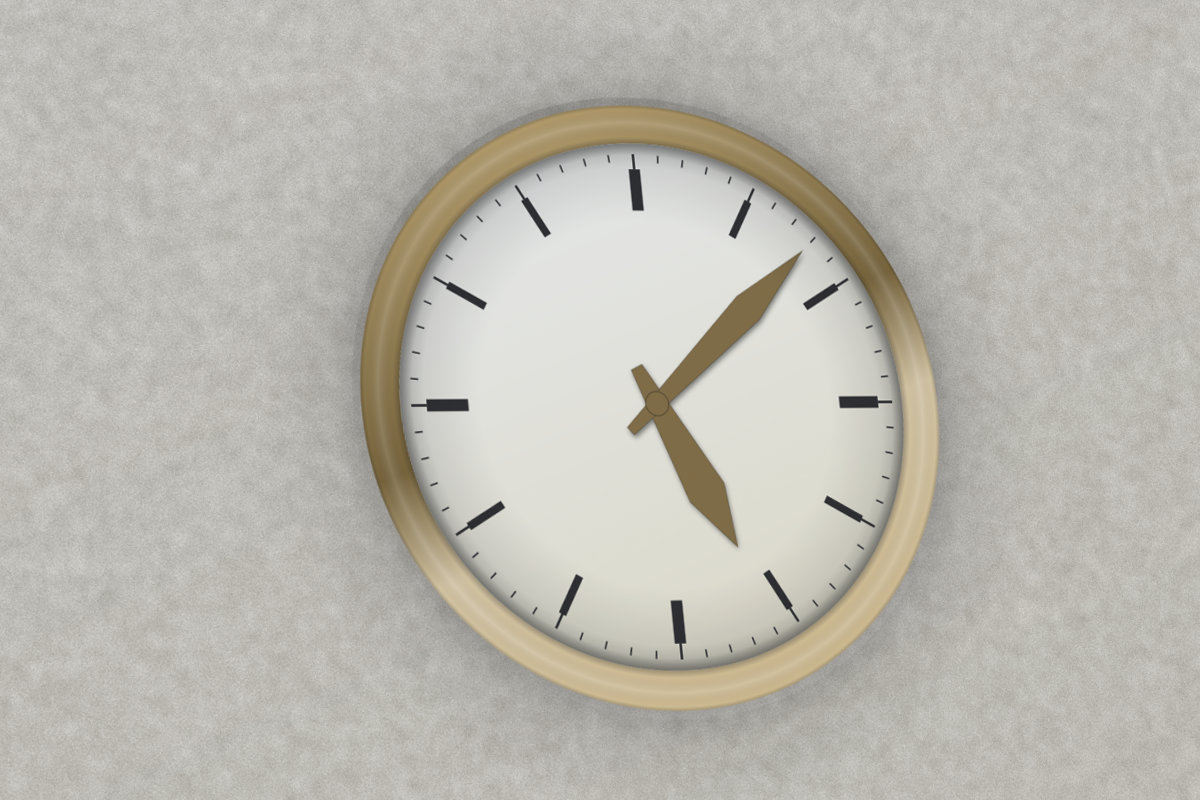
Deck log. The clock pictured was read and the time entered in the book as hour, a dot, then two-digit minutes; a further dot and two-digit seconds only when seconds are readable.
5.08
